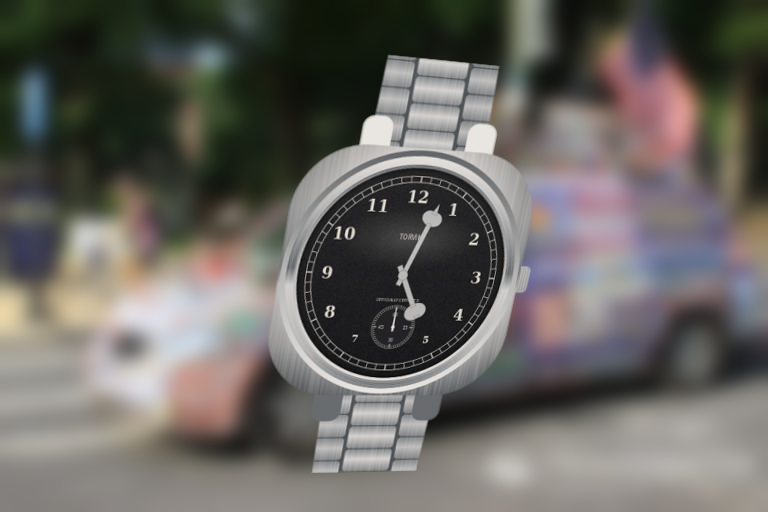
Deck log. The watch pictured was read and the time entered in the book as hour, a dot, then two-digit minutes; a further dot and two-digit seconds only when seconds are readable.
5.03
